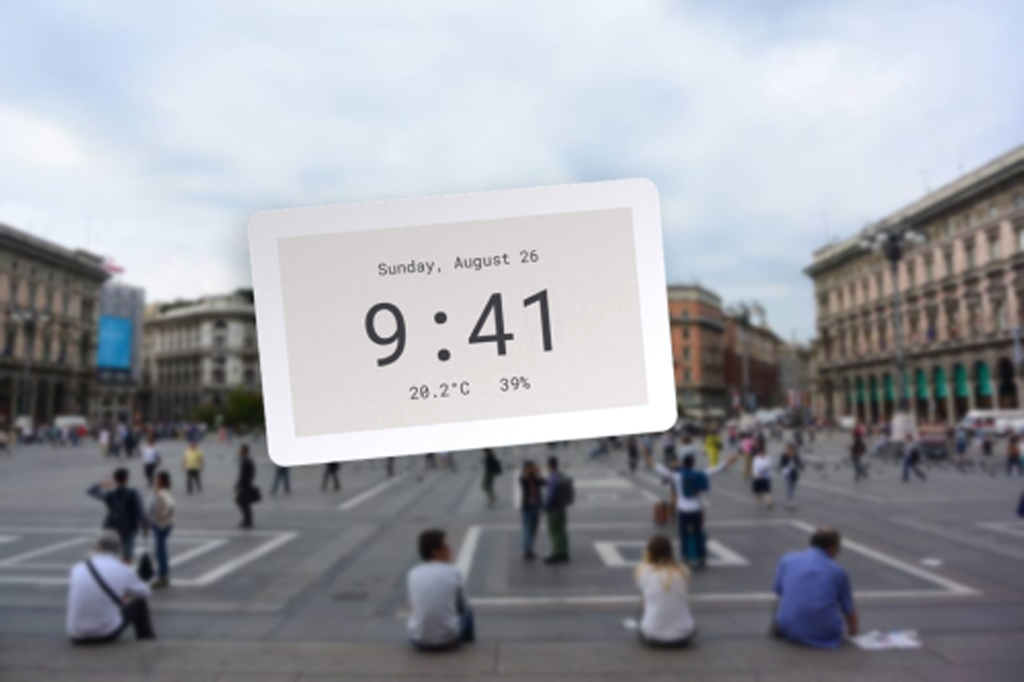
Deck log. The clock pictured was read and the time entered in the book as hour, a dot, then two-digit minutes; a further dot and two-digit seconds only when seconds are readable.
9.41
